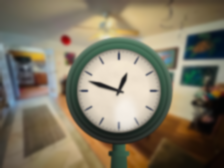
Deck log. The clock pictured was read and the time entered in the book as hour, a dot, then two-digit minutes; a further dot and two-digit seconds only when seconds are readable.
12.48
